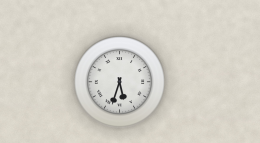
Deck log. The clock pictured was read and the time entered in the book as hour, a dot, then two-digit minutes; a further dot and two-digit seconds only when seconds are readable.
5.33
